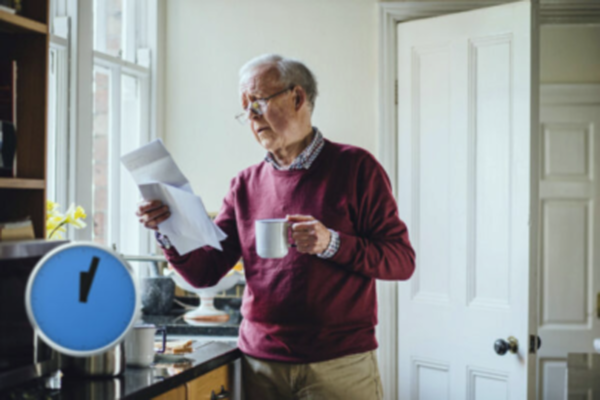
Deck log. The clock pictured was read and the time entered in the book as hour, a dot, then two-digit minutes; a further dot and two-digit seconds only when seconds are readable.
12.03
